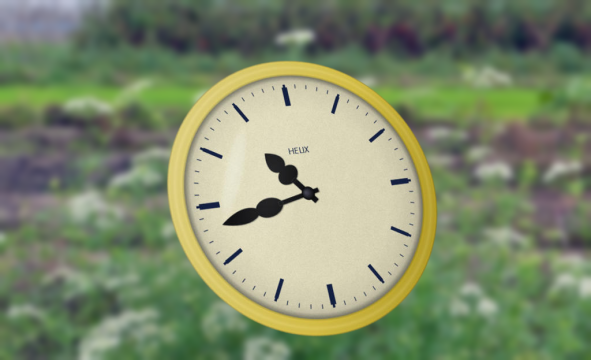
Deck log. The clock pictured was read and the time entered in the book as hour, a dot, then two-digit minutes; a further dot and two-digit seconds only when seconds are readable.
10.43
